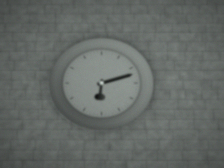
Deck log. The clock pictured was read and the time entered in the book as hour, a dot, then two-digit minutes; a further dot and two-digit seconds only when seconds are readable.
6.12
